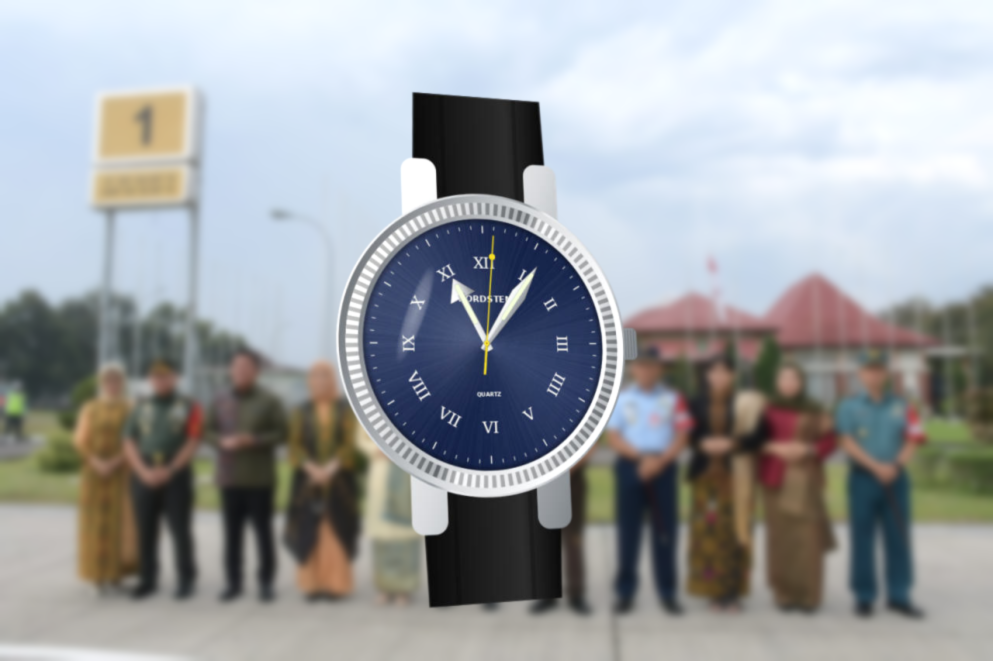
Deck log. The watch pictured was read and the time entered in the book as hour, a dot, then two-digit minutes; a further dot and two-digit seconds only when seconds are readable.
11.06.01
